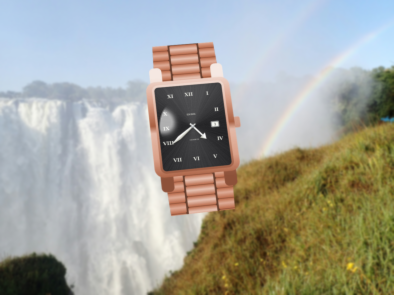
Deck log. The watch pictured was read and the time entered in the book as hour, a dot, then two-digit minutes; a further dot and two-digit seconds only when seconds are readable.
4.39
